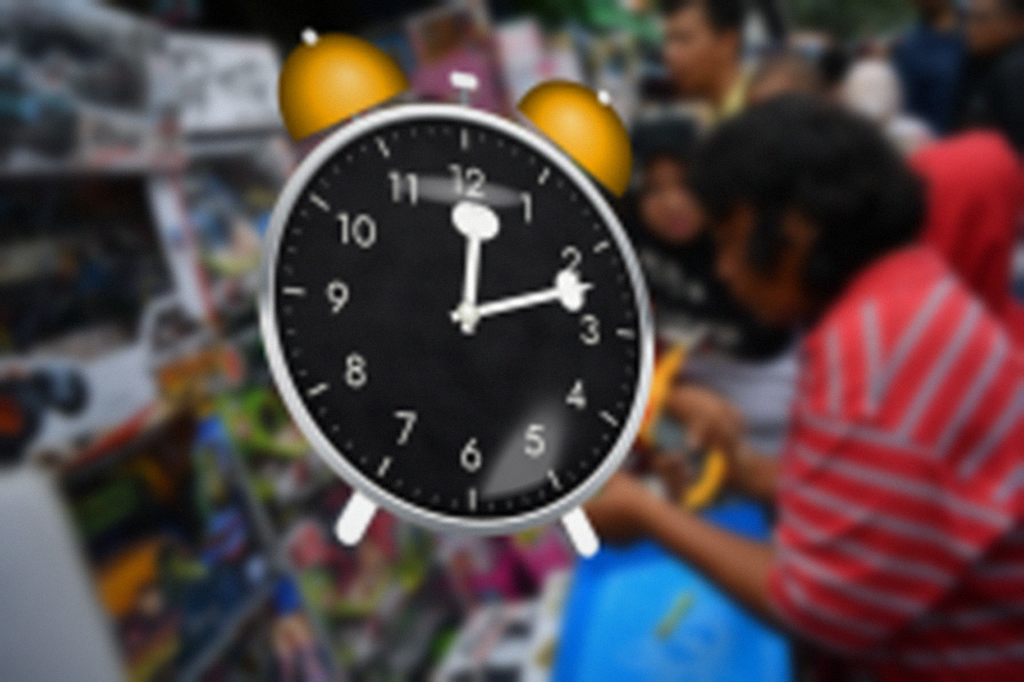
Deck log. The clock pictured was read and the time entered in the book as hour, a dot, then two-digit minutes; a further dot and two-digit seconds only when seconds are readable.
12.12
